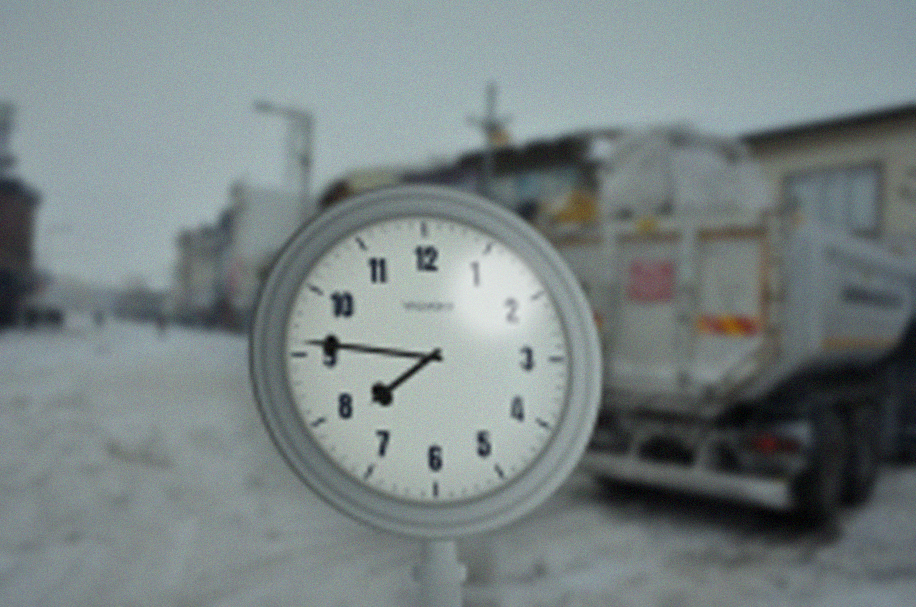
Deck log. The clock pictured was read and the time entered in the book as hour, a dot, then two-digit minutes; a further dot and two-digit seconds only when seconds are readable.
7.46
